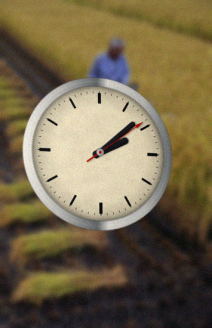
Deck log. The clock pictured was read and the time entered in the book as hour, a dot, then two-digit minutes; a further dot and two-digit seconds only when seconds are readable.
2.08.09
